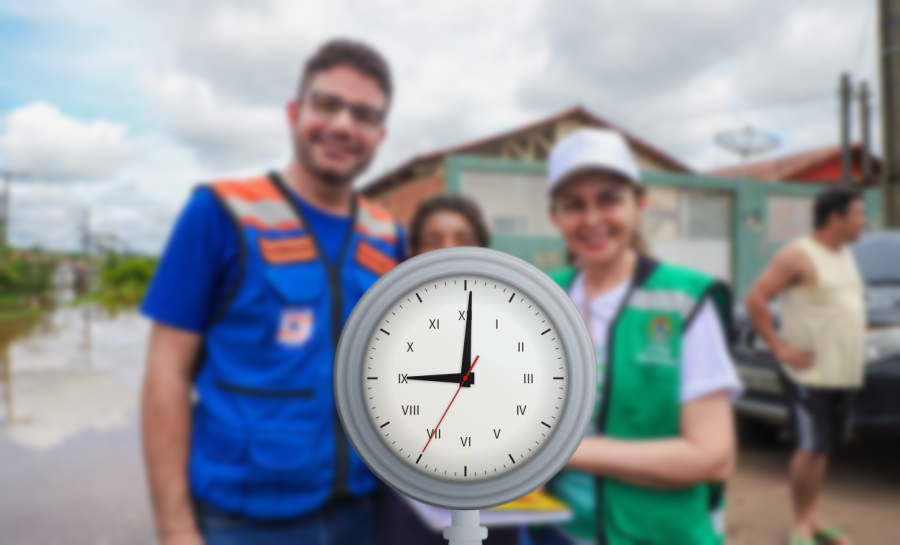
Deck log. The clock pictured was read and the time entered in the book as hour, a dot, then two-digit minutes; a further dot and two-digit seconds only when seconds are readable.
9.00.35
